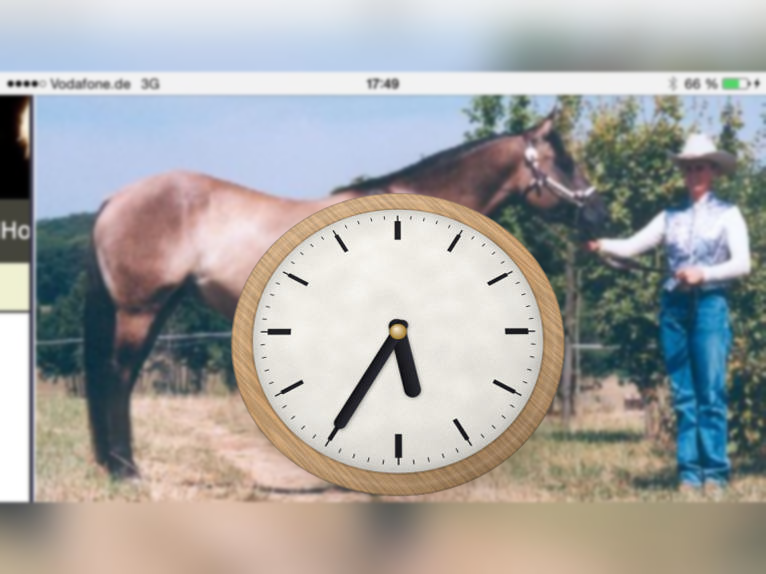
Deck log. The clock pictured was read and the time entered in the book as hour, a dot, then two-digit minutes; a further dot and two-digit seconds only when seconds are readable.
5.35
